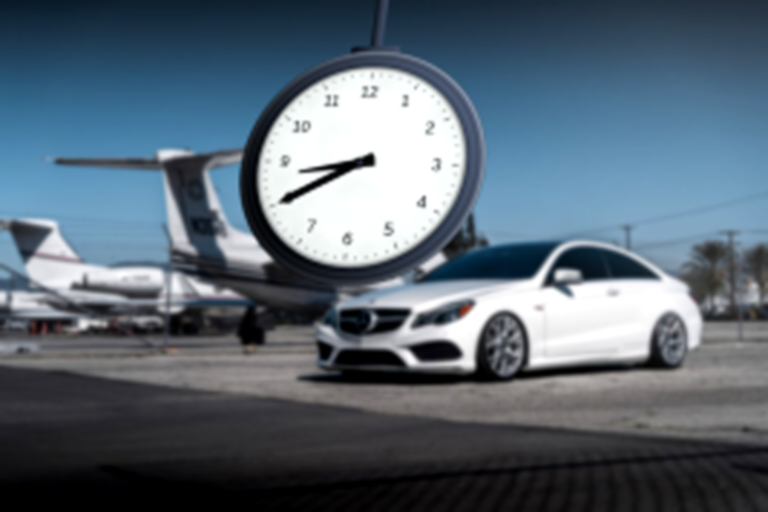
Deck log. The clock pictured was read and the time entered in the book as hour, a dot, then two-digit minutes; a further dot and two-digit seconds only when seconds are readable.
8.40
